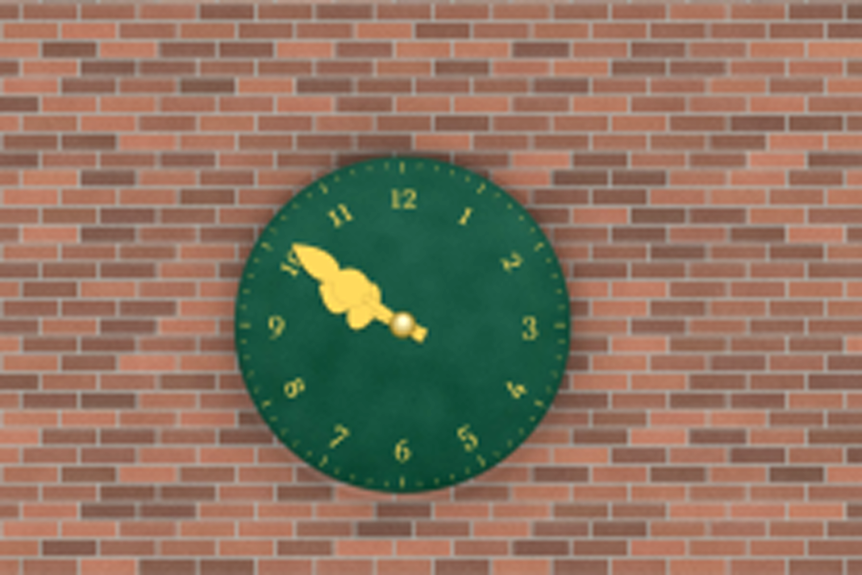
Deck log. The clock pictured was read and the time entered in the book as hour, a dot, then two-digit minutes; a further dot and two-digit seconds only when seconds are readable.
9.51
